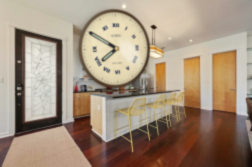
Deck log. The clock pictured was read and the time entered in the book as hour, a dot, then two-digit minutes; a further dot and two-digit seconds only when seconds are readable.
7.50
